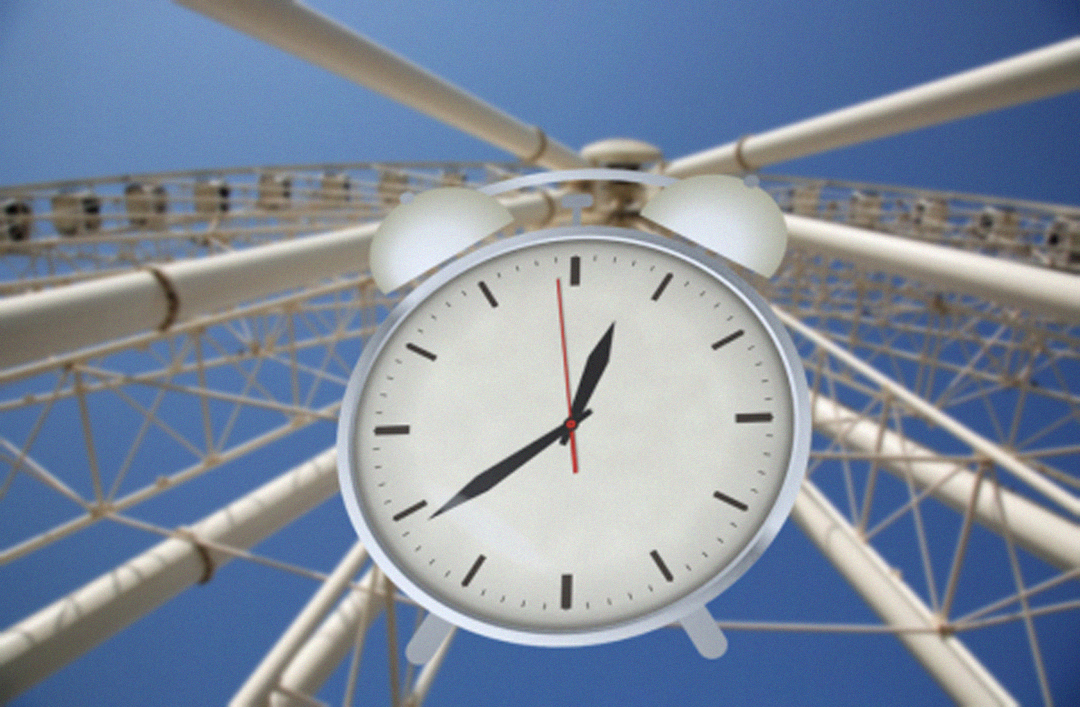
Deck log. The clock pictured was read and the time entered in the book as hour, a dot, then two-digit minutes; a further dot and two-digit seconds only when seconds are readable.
12.38.59
